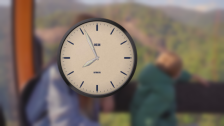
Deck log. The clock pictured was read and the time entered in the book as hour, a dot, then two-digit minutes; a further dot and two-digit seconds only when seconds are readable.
7.56
